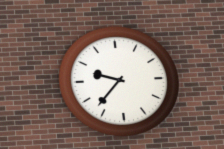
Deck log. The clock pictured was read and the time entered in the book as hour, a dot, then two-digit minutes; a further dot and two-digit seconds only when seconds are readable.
9.37
